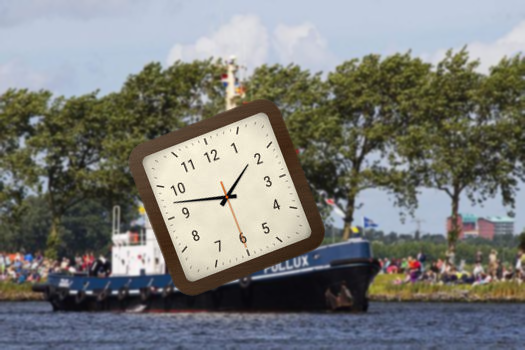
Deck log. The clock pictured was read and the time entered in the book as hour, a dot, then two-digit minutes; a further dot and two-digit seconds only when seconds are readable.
1.47.30
